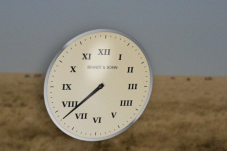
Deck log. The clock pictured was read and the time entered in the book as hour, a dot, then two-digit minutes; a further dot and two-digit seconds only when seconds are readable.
7.38
